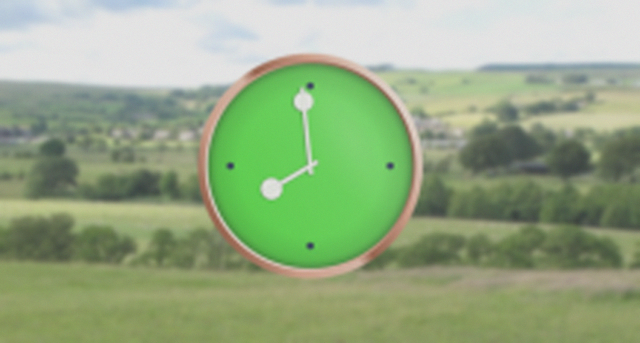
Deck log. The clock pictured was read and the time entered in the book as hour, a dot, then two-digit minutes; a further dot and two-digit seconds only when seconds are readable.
7.59
